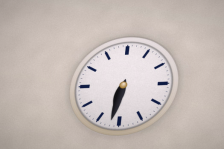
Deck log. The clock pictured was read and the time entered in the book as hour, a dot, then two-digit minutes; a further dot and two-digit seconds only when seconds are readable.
6.32
